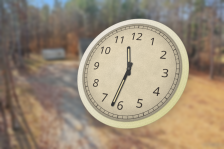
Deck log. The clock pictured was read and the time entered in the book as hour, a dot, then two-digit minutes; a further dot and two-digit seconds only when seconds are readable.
11.32
